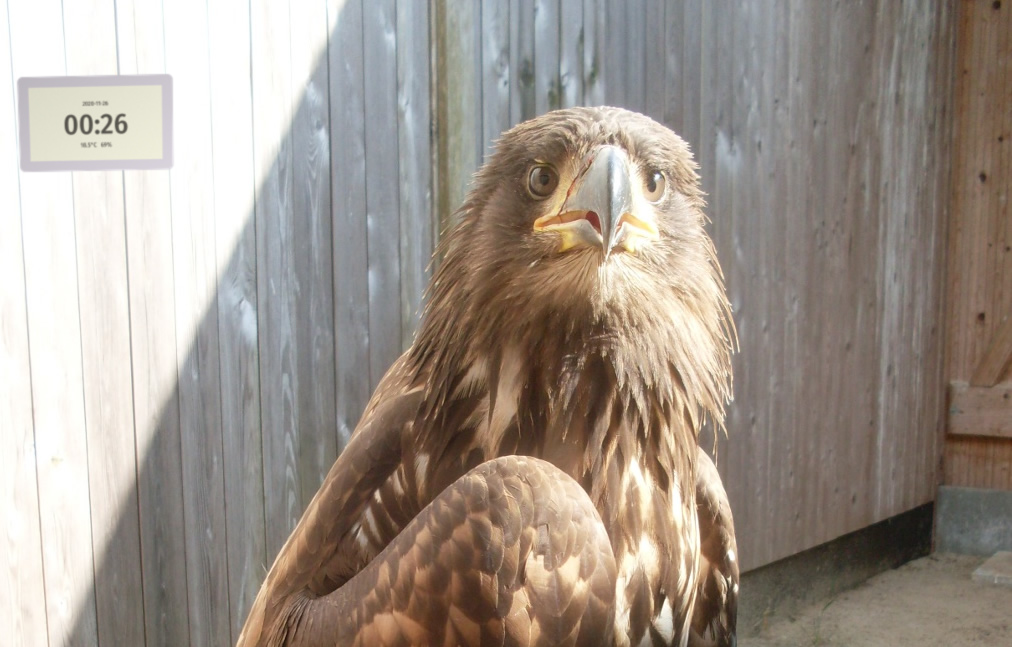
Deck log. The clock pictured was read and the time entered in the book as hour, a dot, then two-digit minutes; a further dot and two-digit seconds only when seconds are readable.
0.26
